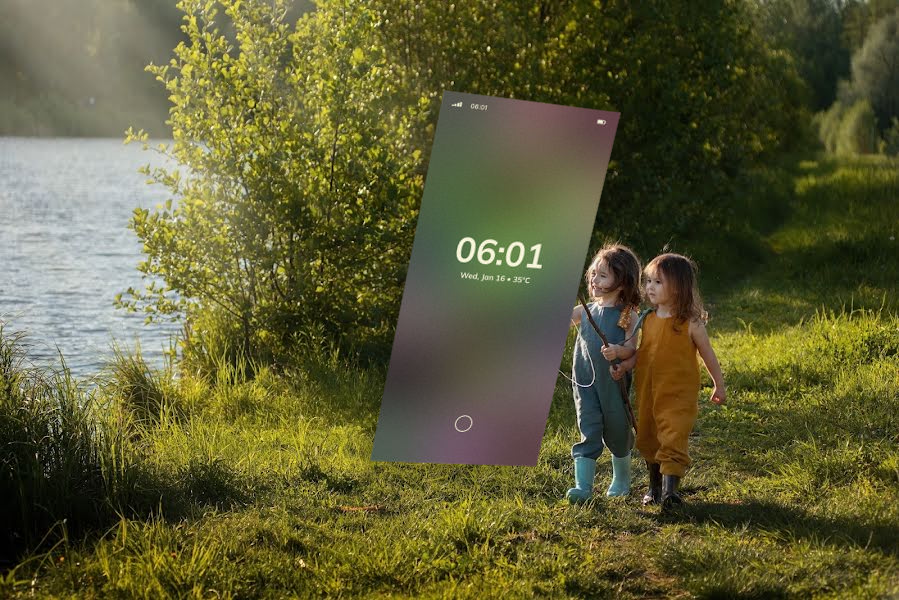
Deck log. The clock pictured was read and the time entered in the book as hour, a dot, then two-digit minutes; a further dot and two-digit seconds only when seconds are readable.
6.01
